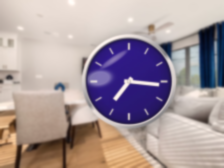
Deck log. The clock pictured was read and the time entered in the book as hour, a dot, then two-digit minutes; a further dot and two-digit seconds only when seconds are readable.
7.16
